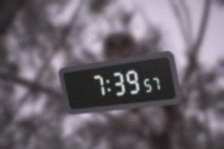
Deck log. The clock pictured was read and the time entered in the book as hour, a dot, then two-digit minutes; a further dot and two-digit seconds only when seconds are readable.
7.39.57
